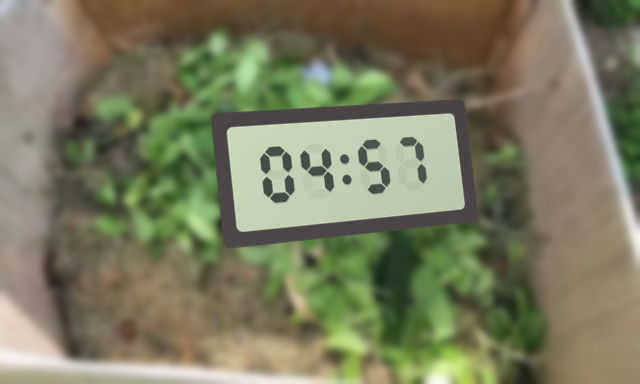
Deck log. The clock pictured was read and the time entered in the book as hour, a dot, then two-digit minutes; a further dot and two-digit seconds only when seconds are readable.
4.57
